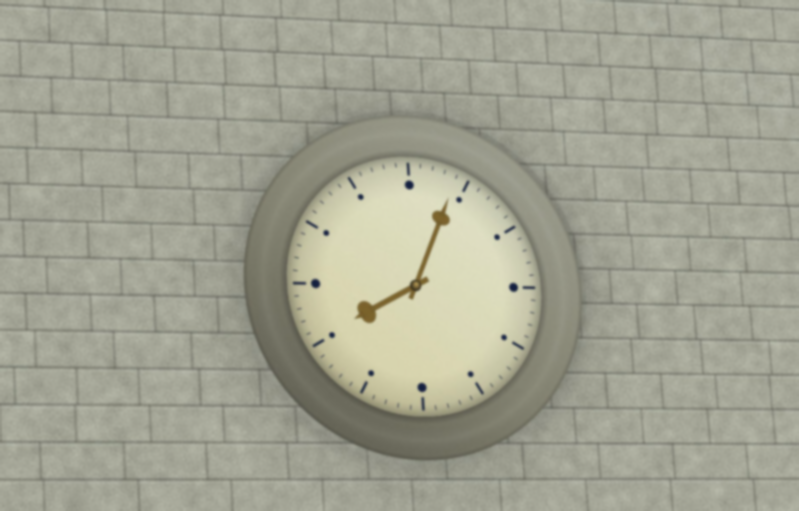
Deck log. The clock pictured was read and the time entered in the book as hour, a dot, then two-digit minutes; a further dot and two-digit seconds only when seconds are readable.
8.04
